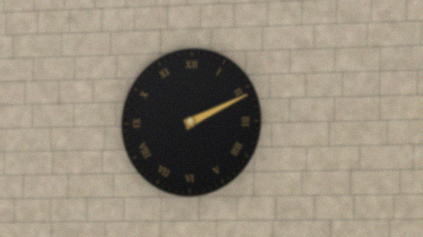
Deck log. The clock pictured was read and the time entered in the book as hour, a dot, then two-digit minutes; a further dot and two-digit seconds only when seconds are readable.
2.11
